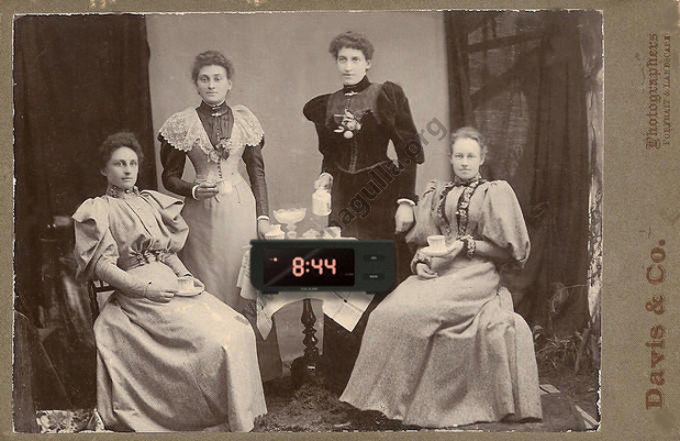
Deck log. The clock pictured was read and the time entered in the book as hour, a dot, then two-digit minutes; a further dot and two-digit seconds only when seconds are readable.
8.44
